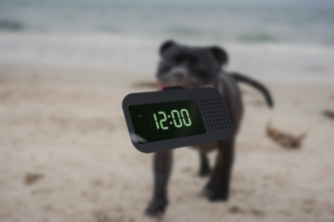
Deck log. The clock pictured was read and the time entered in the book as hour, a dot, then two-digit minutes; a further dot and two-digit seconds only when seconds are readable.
12.00
